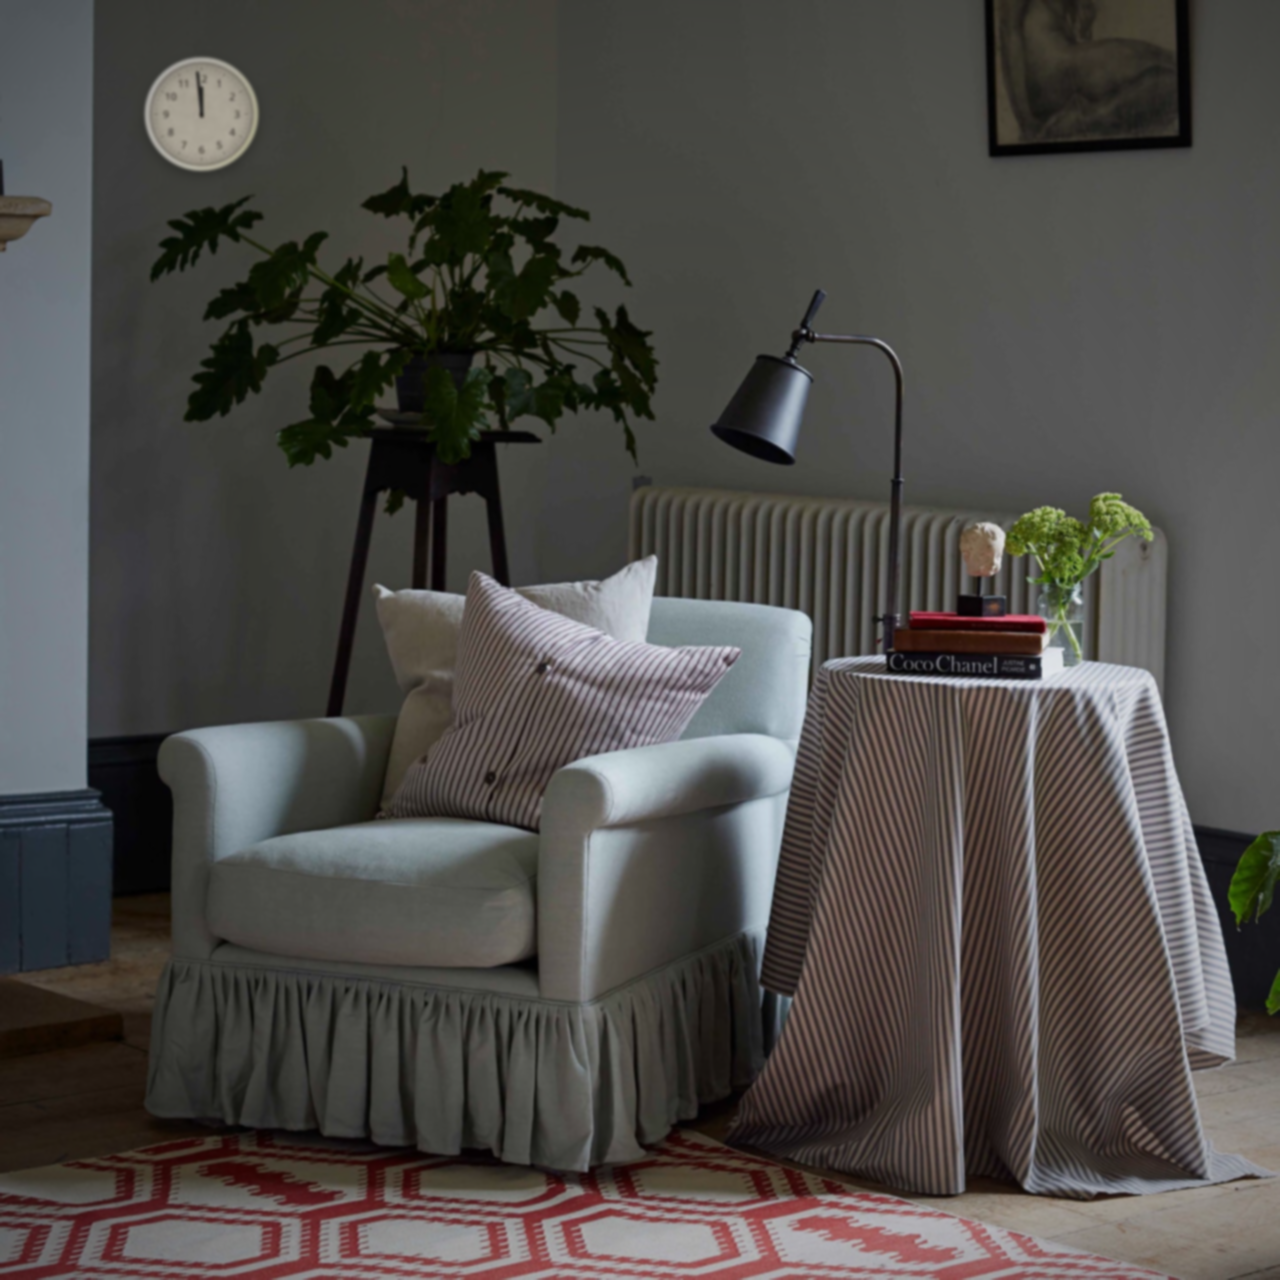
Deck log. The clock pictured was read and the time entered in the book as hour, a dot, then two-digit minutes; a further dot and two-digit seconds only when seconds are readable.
11.59
